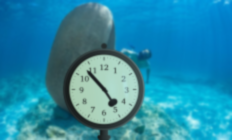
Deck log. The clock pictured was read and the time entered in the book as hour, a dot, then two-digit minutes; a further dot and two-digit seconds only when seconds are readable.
4.53
